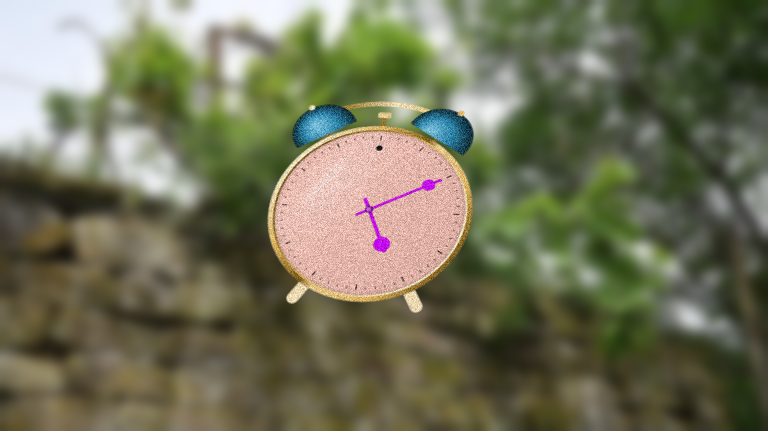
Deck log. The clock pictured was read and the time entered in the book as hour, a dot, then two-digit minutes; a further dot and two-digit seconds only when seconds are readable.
5.10
